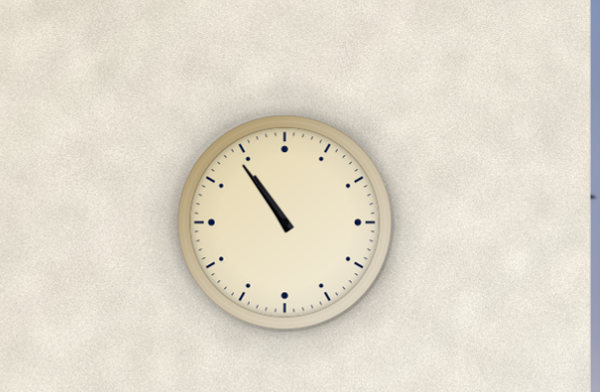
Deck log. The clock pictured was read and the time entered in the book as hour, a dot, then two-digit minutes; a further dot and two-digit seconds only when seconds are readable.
10.54
